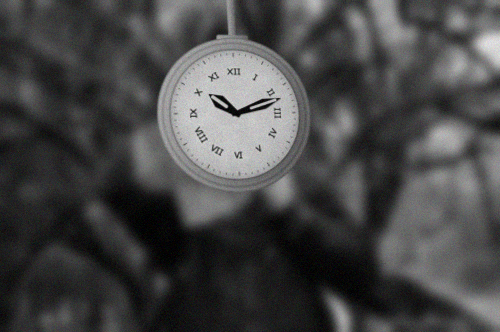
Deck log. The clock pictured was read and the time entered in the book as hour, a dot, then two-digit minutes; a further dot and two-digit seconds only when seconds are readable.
10.12
